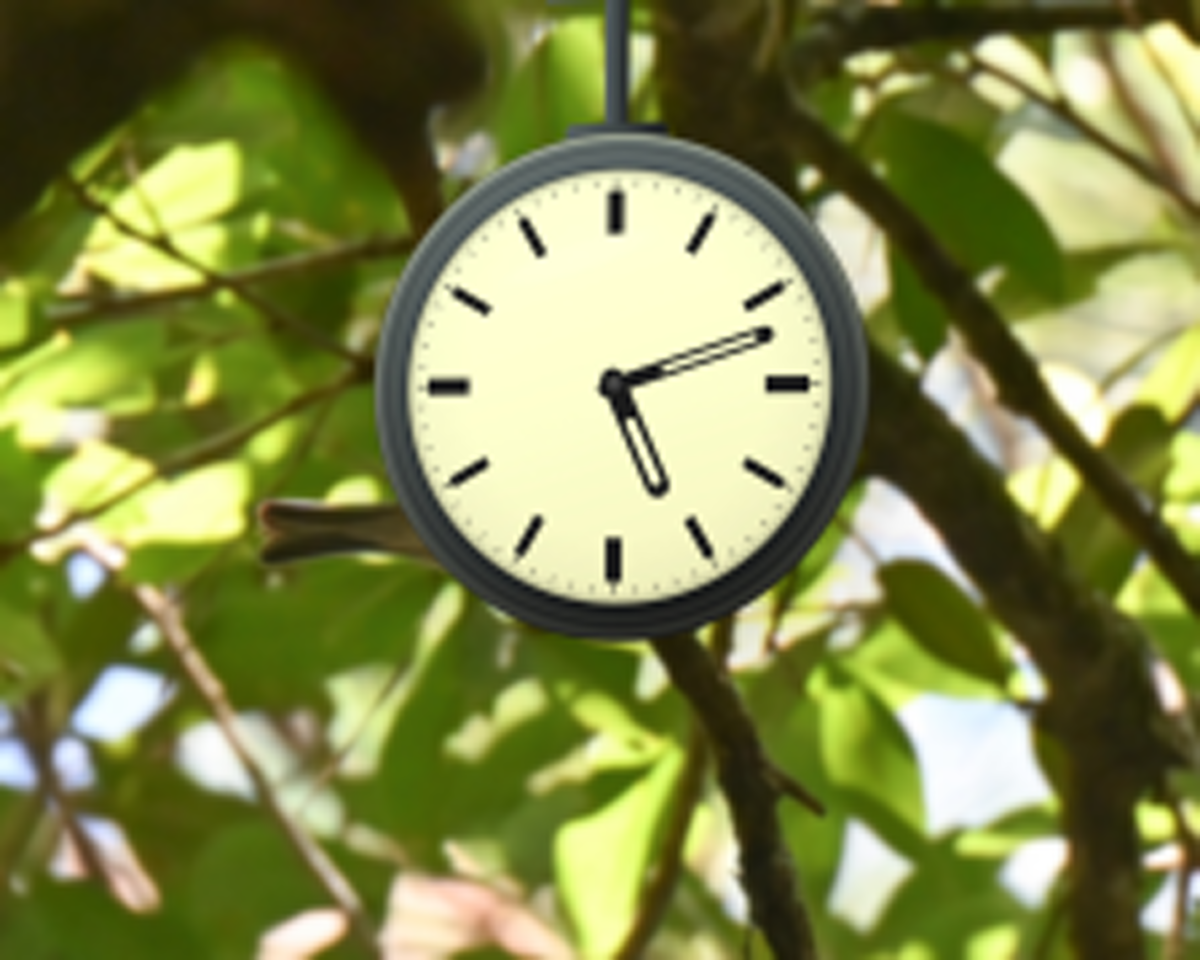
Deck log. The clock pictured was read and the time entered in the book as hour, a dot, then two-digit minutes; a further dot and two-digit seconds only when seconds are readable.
5.12
